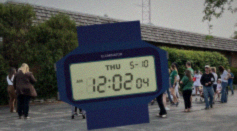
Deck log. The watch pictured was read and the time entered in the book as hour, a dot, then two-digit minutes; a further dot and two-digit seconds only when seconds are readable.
12.02.04
